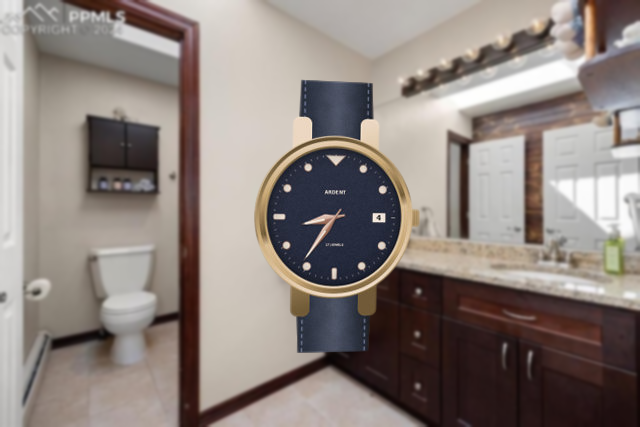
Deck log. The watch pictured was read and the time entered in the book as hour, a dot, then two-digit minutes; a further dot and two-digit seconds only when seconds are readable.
8.36
